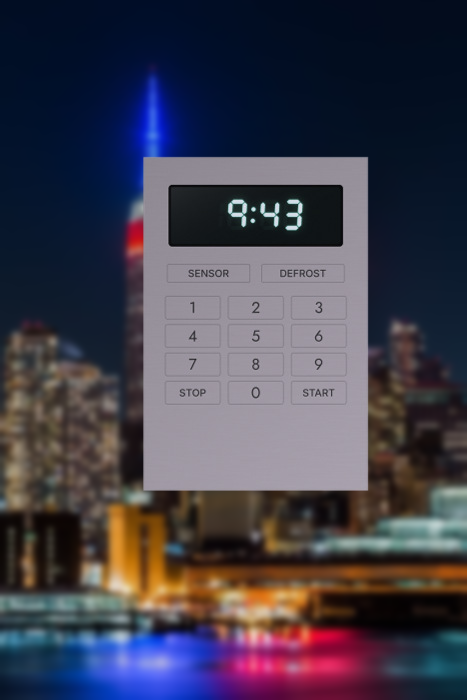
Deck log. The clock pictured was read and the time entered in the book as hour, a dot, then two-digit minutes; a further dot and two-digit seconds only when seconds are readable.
9.43
